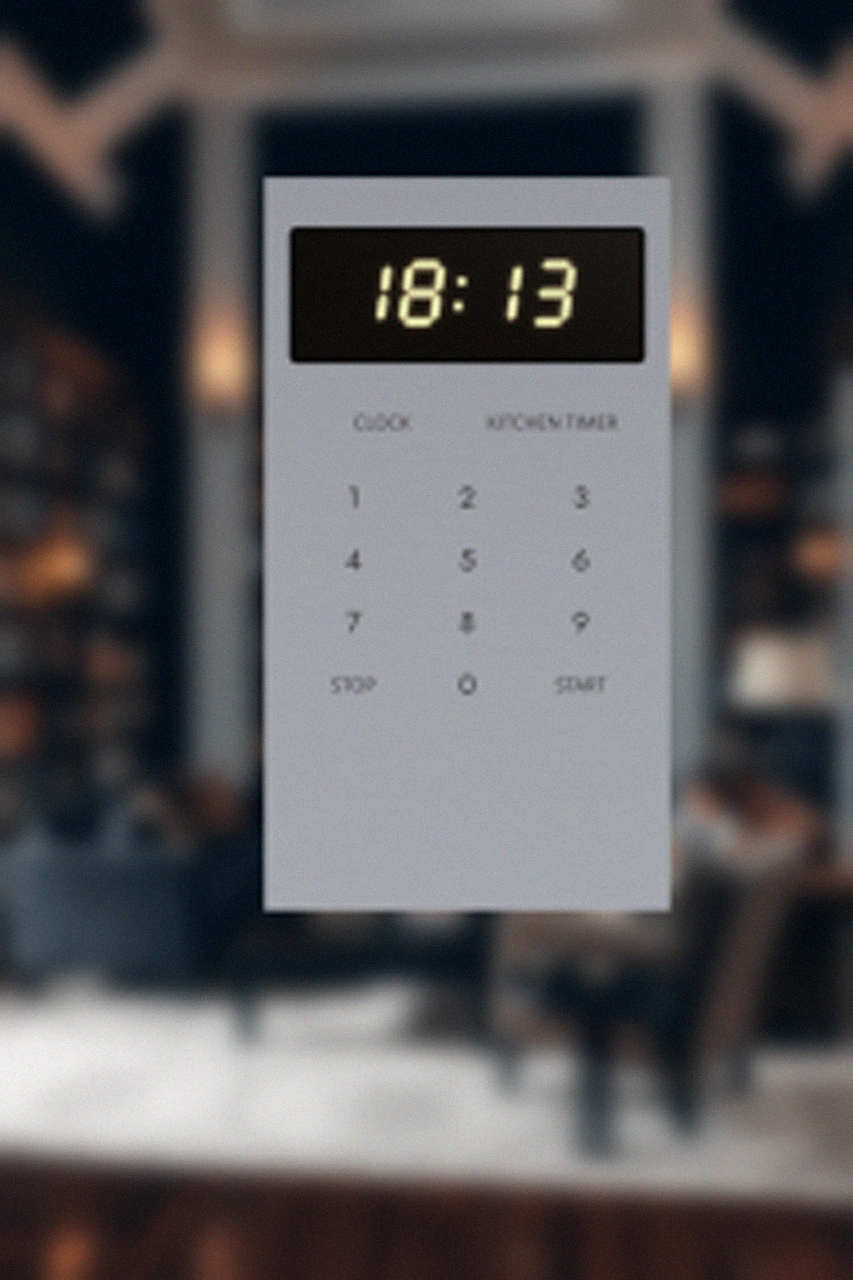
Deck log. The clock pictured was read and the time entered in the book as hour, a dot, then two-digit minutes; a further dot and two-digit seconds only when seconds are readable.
18.13
